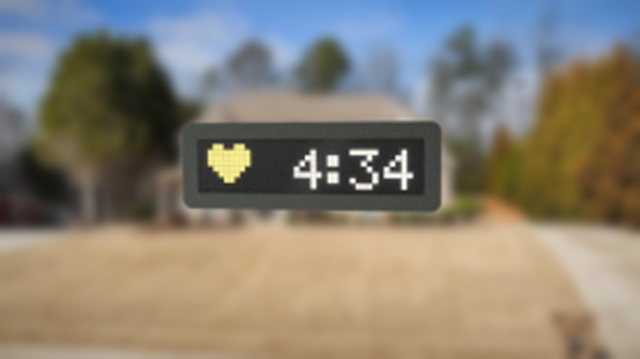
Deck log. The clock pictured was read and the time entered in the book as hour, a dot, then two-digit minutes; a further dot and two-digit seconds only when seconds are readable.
4.34
